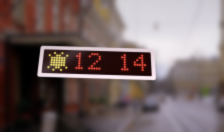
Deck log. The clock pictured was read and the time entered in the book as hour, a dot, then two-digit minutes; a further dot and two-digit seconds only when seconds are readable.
12.14
